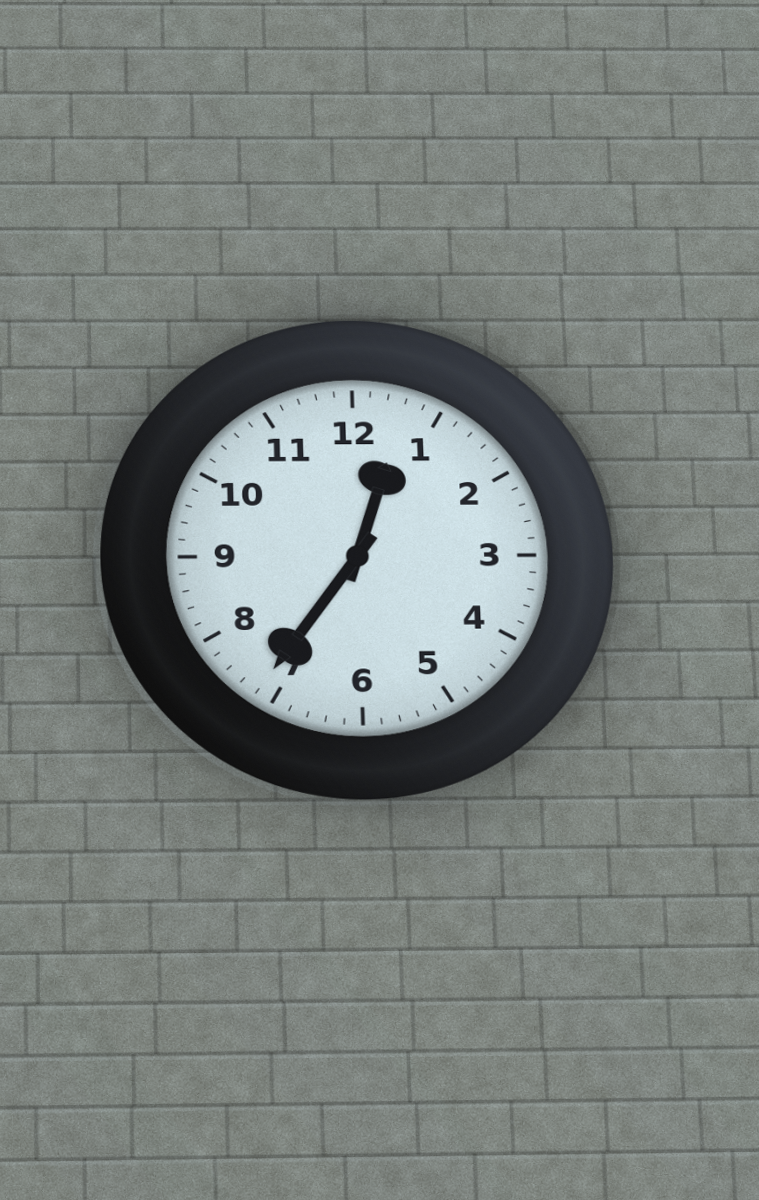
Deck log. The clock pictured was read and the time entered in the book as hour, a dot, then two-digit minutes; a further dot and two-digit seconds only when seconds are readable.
12.36
